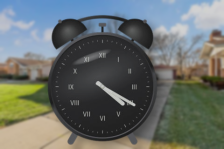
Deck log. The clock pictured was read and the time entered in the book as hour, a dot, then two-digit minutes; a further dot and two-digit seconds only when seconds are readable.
4.20
